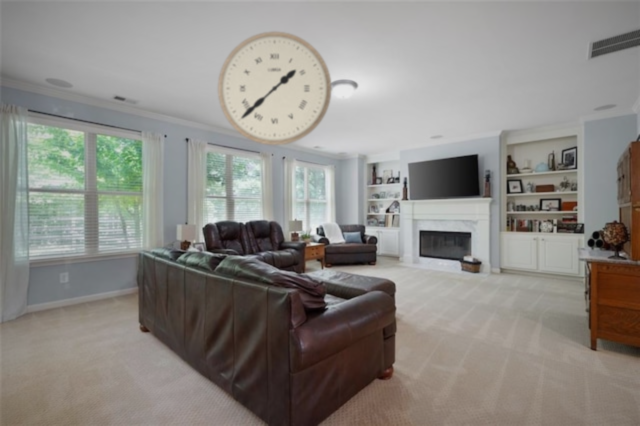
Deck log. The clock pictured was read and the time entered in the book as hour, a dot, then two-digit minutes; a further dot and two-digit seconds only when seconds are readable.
1.38
